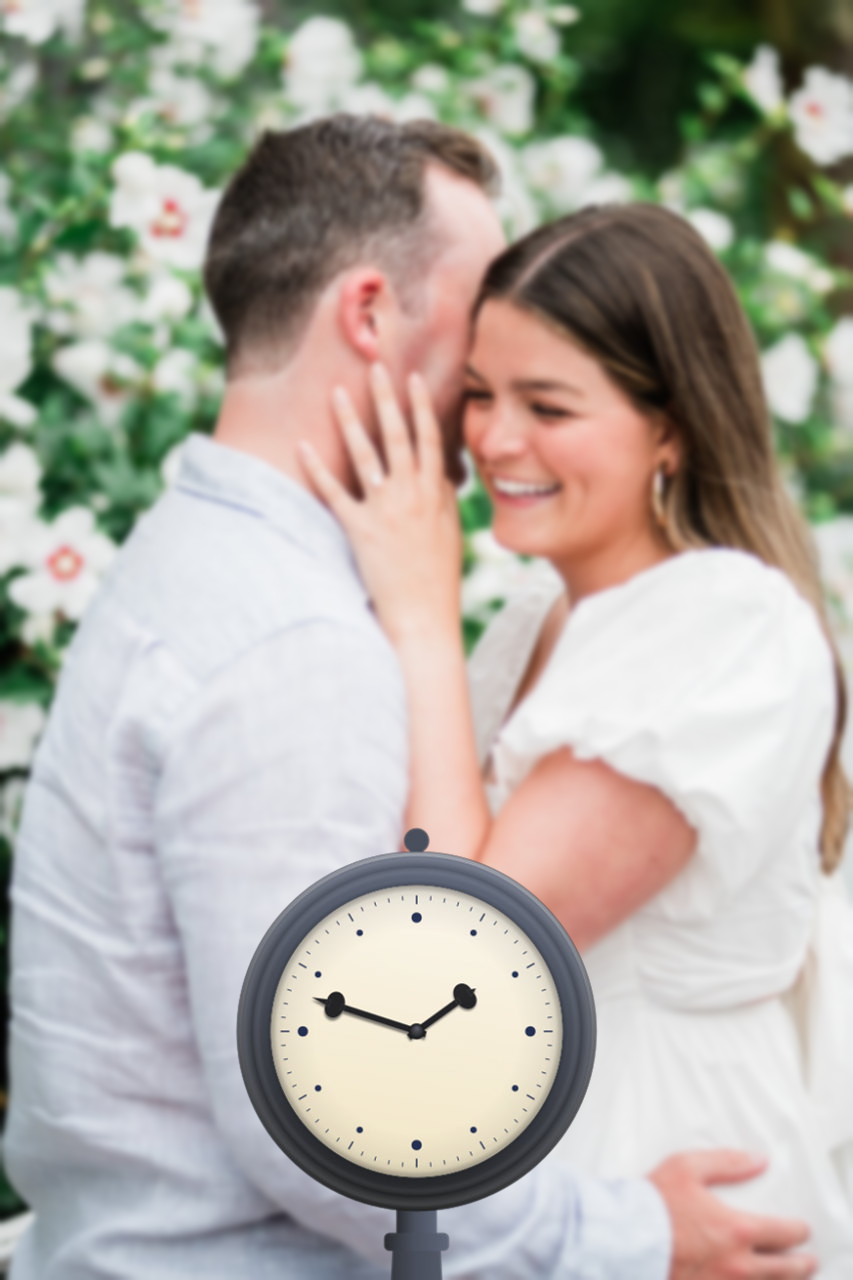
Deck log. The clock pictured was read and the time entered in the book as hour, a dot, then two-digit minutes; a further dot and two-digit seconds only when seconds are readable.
1.48
